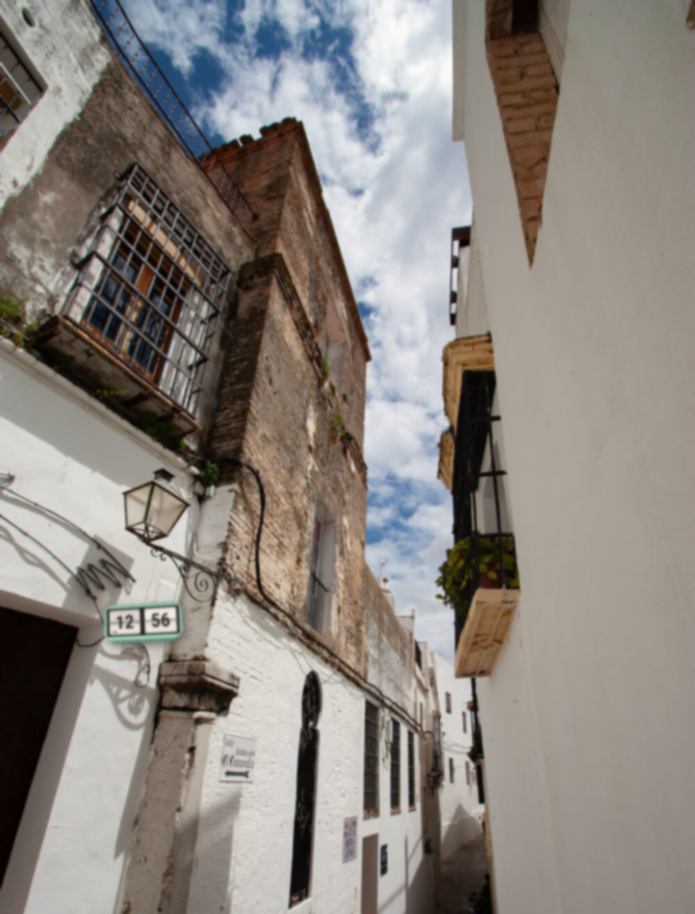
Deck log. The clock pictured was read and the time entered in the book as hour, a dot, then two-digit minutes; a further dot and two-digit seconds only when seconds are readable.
12.56
